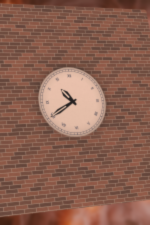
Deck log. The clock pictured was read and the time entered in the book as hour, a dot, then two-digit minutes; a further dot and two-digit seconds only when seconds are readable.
10.40
